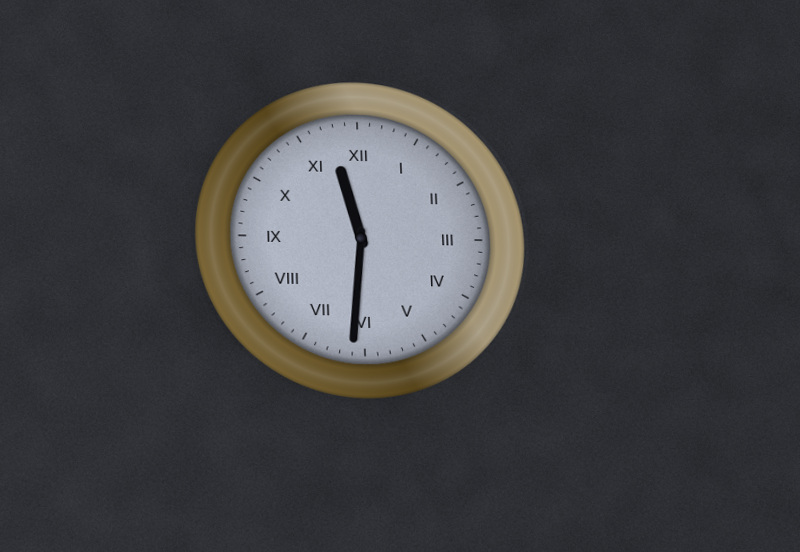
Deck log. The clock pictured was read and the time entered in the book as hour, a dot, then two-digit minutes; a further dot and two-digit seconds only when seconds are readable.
11.31
